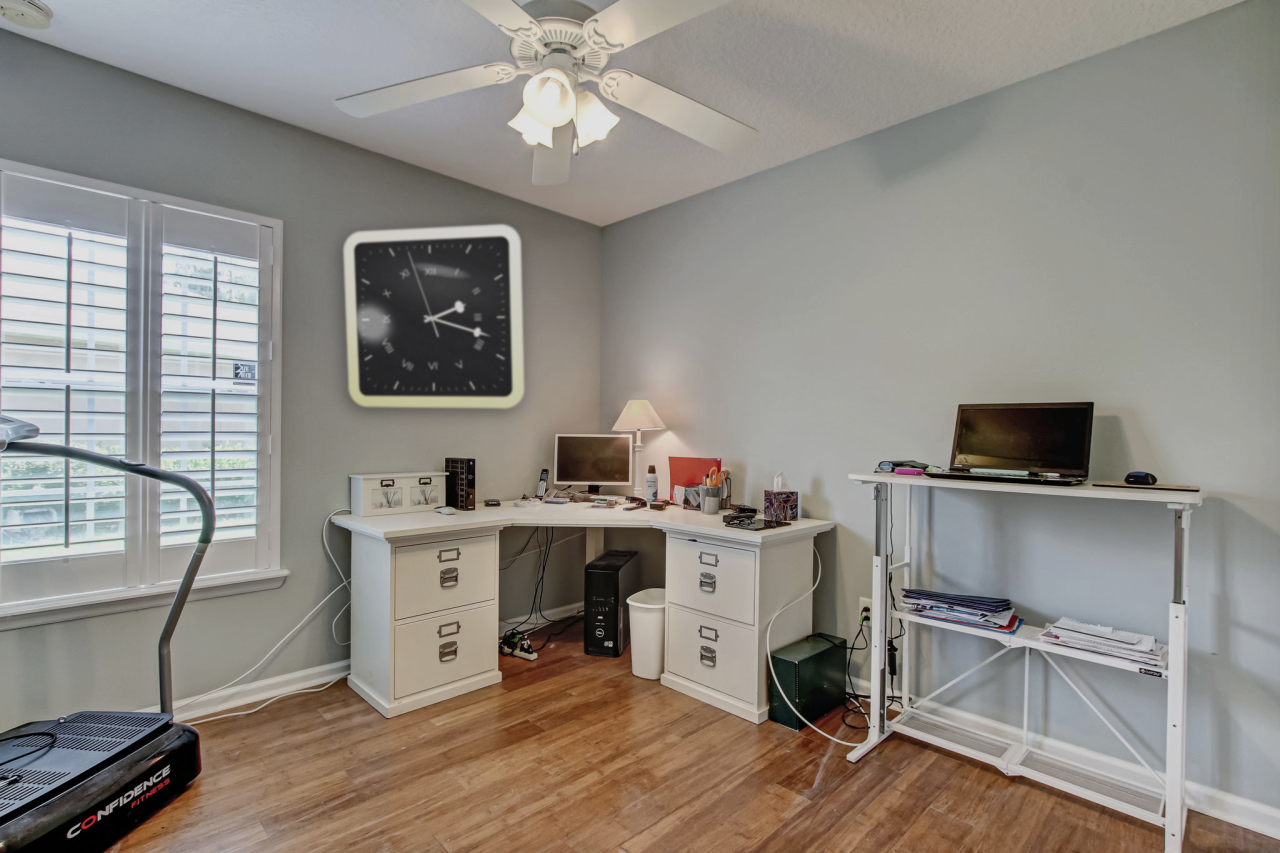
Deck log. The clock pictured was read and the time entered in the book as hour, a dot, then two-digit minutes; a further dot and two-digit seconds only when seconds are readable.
2.17.57
